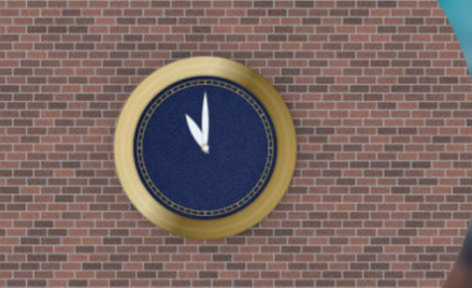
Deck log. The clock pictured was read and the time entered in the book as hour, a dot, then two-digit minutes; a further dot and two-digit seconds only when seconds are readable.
11.00
